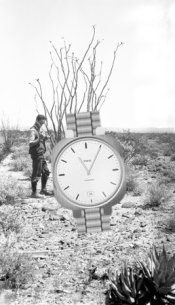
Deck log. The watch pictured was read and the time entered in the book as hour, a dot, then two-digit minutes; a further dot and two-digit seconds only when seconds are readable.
11.05
